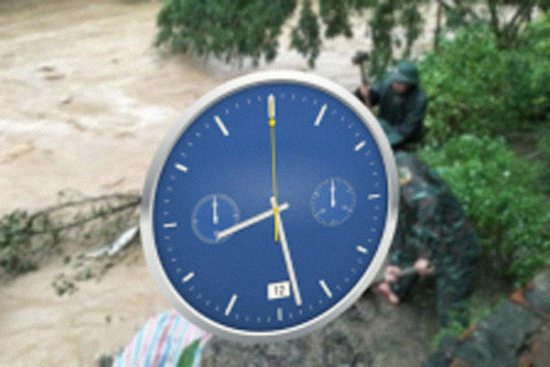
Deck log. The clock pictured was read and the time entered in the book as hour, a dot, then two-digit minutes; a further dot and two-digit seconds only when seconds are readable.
8.28
